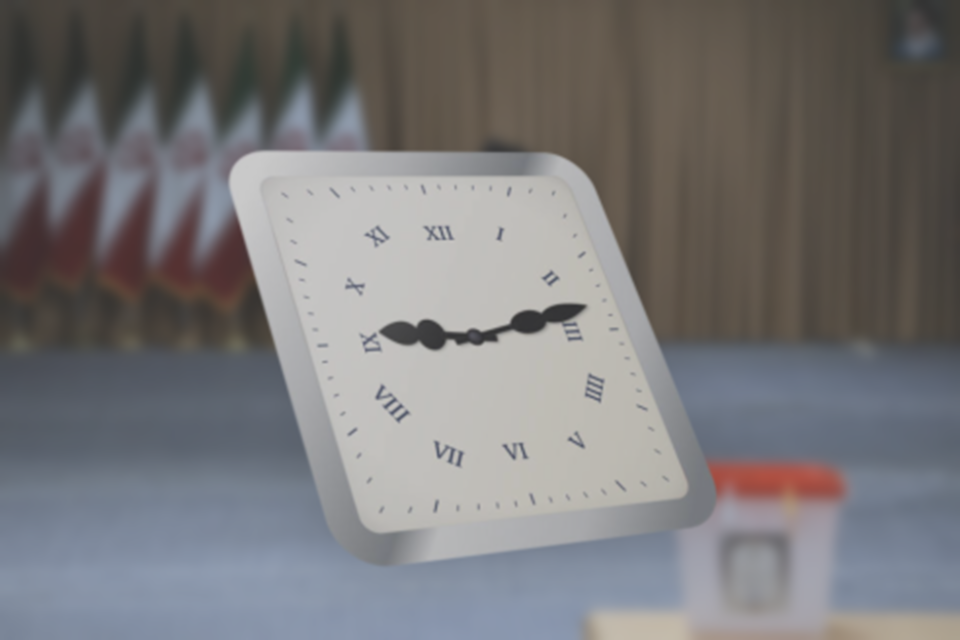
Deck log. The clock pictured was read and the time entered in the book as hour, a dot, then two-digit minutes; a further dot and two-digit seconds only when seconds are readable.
9.13
